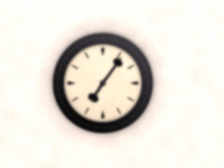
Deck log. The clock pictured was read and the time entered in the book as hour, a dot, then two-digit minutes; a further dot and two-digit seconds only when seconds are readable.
7.06
